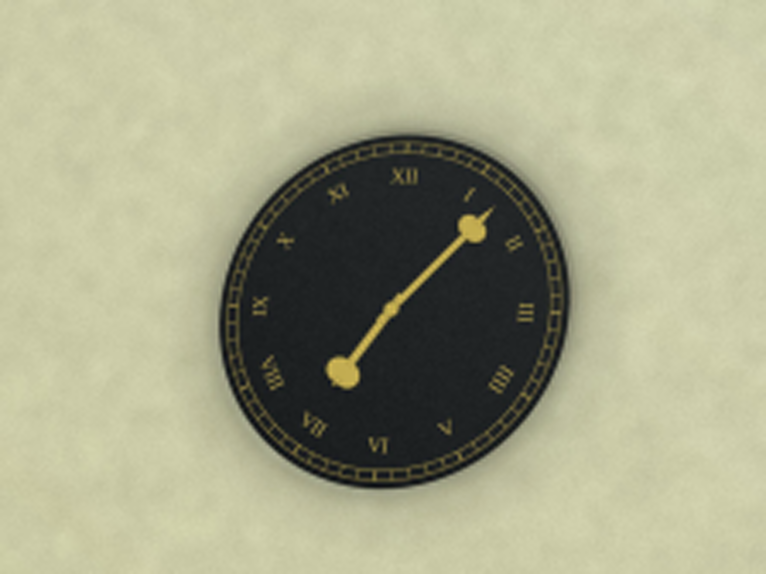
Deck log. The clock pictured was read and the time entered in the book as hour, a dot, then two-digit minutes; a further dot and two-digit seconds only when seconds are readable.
7.07
